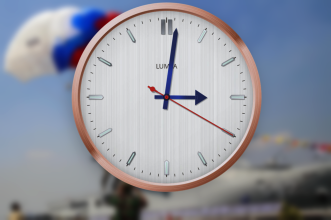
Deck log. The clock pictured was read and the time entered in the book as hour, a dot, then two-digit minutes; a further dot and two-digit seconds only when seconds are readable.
3.01.20
